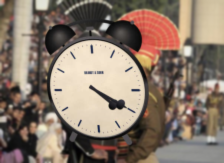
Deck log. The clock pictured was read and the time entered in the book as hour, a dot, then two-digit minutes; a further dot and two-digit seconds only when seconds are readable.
4.20
